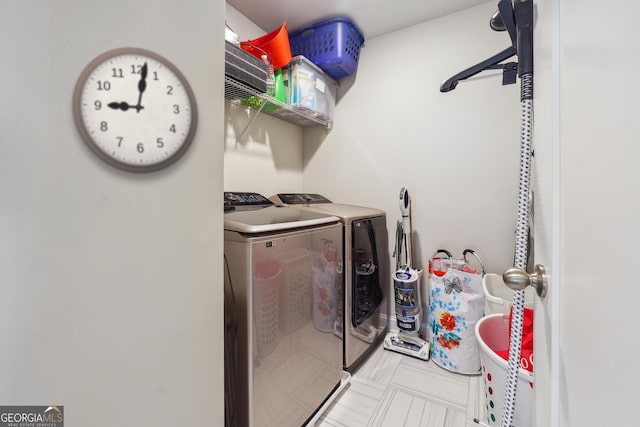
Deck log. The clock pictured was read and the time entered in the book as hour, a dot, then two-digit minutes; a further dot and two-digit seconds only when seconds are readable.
9.02
